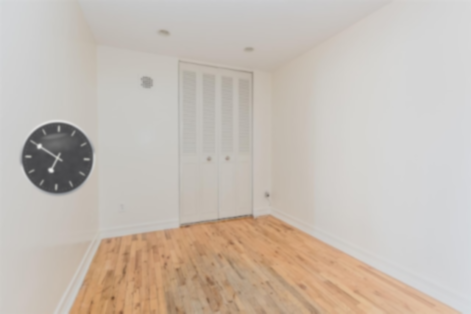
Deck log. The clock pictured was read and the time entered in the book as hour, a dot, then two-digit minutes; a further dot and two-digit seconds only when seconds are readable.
6.50
